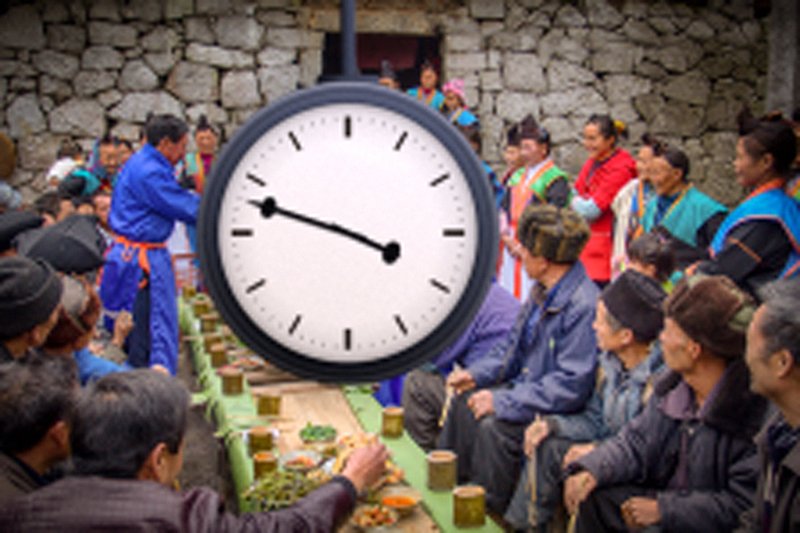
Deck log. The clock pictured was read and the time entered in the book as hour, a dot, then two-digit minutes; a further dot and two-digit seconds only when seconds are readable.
3.48
